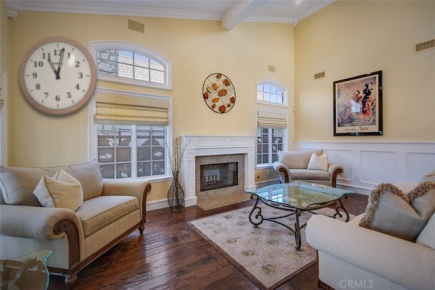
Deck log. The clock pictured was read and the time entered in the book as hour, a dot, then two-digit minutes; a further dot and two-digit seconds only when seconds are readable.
11.02
